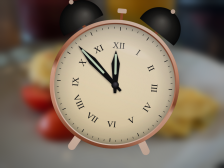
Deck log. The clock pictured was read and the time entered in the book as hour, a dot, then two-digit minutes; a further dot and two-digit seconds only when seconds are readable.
11.52
